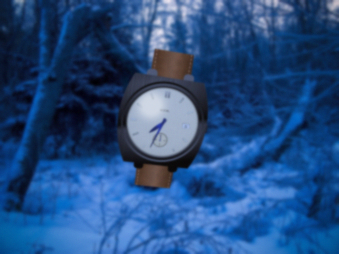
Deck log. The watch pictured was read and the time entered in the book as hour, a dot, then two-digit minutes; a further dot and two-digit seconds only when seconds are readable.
7.33
